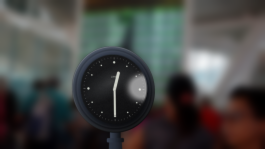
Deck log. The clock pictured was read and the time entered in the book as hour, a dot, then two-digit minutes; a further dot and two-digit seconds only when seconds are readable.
12.30
